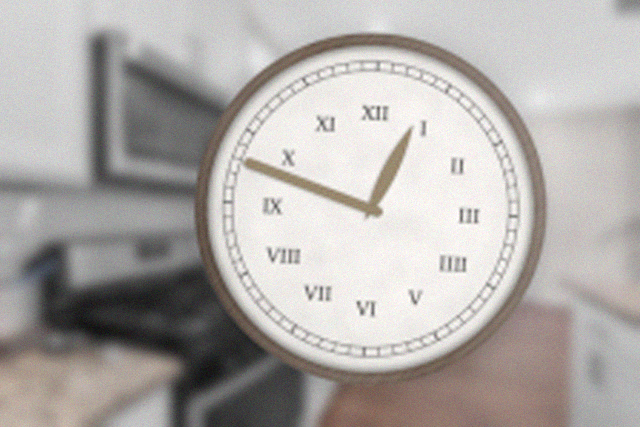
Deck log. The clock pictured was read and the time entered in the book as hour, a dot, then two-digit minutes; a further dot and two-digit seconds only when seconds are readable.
12.48
